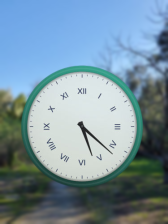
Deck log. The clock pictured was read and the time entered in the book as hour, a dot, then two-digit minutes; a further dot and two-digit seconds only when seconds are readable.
5.22
